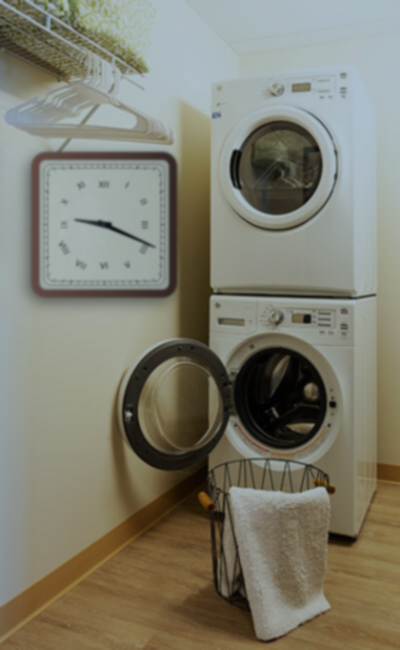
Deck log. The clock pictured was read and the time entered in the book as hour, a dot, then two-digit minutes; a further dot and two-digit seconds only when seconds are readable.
9.19
